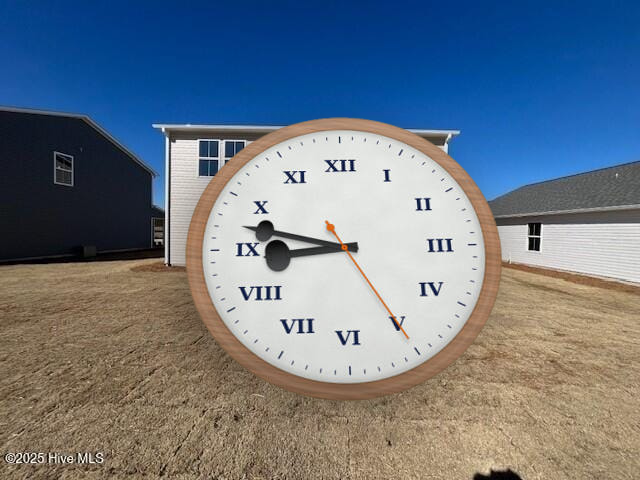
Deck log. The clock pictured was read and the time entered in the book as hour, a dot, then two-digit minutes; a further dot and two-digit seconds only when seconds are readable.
8.47.25
